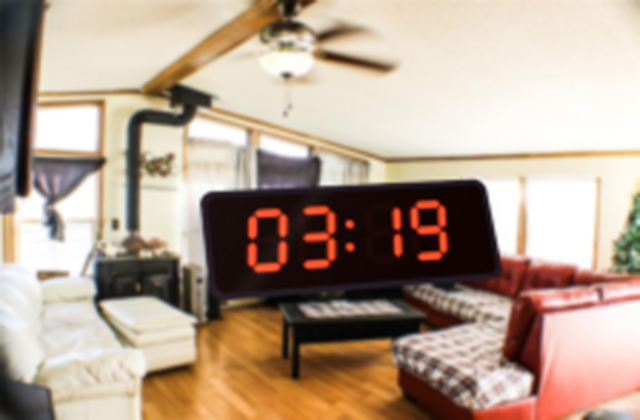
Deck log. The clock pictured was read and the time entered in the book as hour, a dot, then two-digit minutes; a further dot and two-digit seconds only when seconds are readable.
3.19
